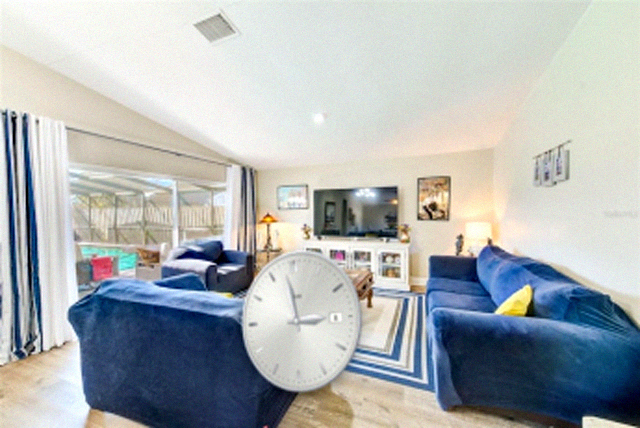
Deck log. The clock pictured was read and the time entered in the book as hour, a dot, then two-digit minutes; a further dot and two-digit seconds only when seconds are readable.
2.58
